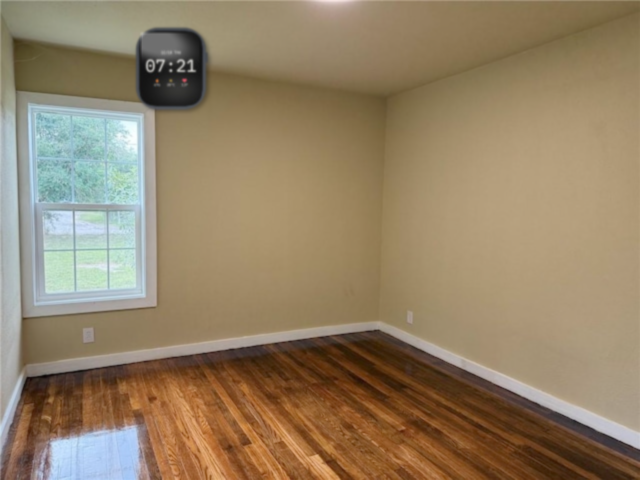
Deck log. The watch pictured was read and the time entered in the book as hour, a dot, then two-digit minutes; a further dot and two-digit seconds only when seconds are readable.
7.21
